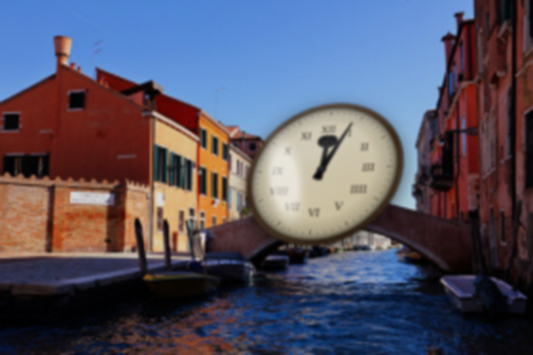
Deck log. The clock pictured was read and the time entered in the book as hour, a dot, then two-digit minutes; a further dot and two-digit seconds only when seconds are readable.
12.04
